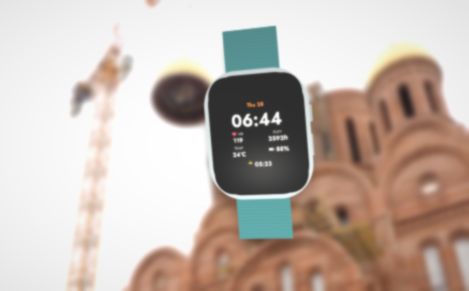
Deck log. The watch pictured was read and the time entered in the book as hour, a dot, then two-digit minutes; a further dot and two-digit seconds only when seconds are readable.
6.44
